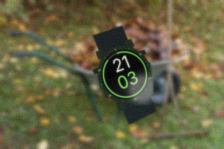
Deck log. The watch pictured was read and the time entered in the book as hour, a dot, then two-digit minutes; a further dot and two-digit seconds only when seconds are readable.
21.03
